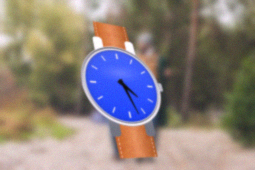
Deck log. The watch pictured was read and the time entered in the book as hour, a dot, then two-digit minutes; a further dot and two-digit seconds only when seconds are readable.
4.27
